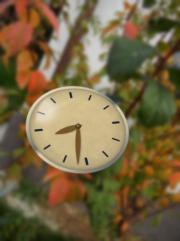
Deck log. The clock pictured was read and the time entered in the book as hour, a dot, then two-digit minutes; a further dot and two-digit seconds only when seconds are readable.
8.32
